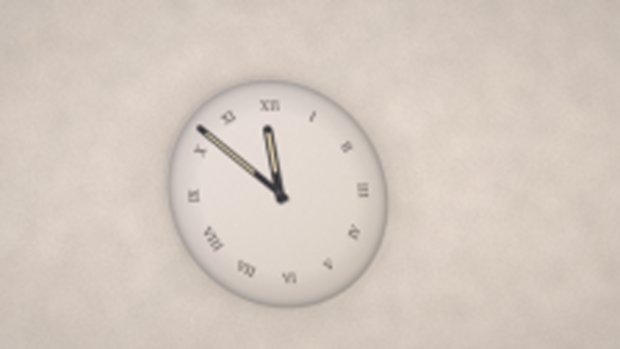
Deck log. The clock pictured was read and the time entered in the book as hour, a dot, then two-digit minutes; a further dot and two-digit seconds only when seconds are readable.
11.52
